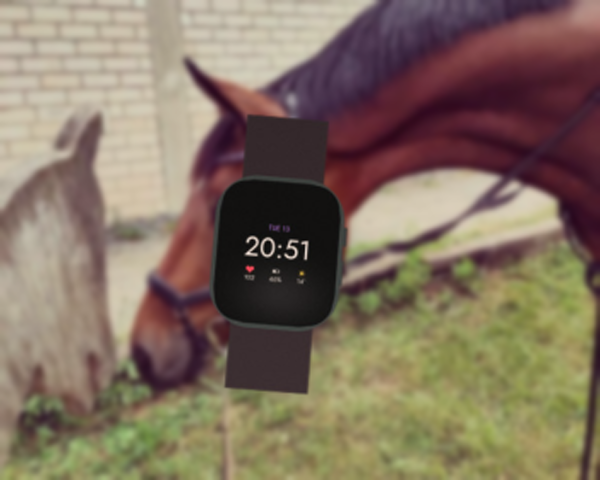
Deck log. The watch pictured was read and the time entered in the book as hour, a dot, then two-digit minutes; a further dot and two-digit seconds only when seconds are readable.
20.51
